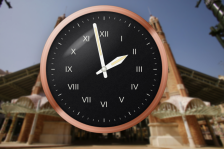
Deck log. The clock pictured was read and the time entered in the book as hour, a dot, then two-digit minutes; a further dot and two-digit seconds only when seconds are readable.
1.58
